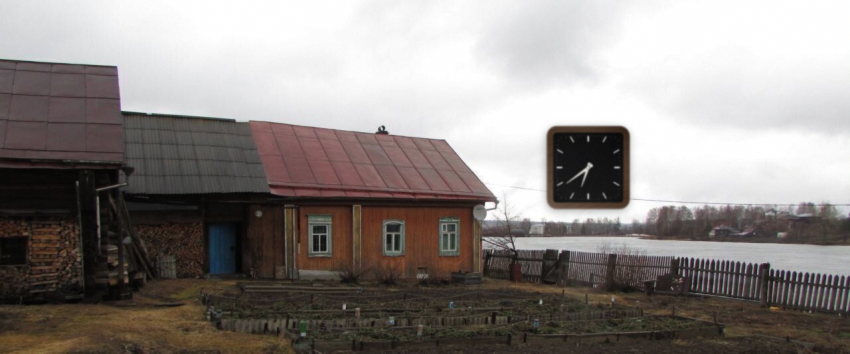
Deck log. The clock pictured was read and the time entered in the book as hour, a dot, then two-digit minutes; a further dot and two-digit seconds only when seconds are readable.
6.39
